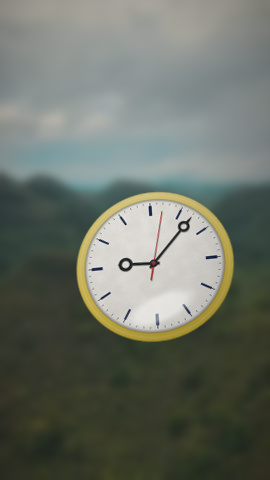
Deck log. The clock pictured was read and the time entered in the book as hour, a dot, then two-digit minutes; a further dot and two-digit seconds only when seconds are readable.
9.07.02
